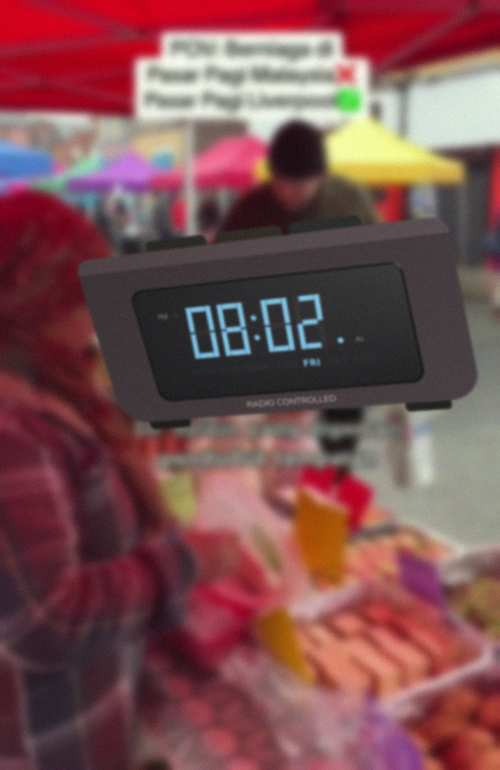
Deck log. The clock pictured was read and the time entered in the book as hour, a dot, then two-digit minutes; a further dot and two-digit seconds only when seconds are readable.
8.02
